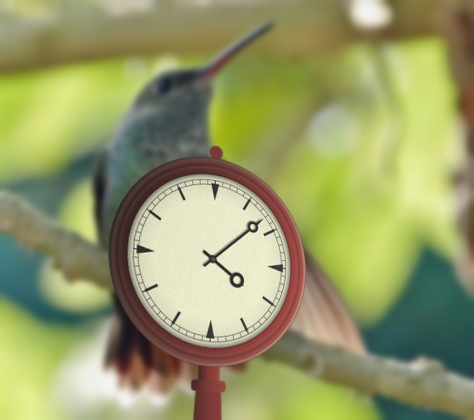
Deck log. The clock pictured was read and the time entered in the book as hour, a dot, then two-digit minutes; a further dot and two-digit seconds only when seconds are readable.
4.08
